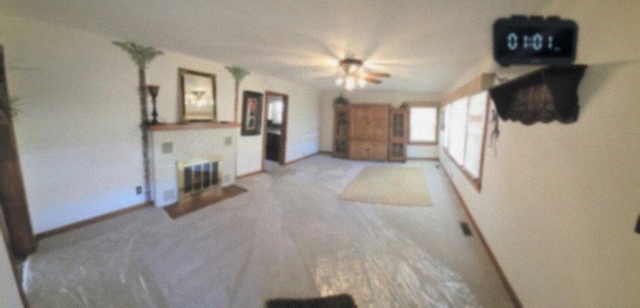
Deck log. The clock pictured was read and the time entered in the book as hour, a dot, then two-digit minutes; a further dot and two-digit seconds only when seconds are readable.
1.01
